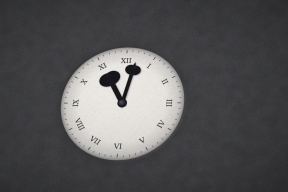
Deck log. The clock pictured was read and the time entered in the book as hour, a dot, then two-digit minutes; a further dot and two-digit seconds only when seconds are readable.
11.02
